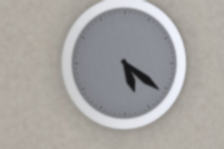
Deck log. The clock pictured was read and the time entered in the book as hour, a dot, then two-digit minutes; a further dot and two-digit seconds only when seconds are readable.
5.21
